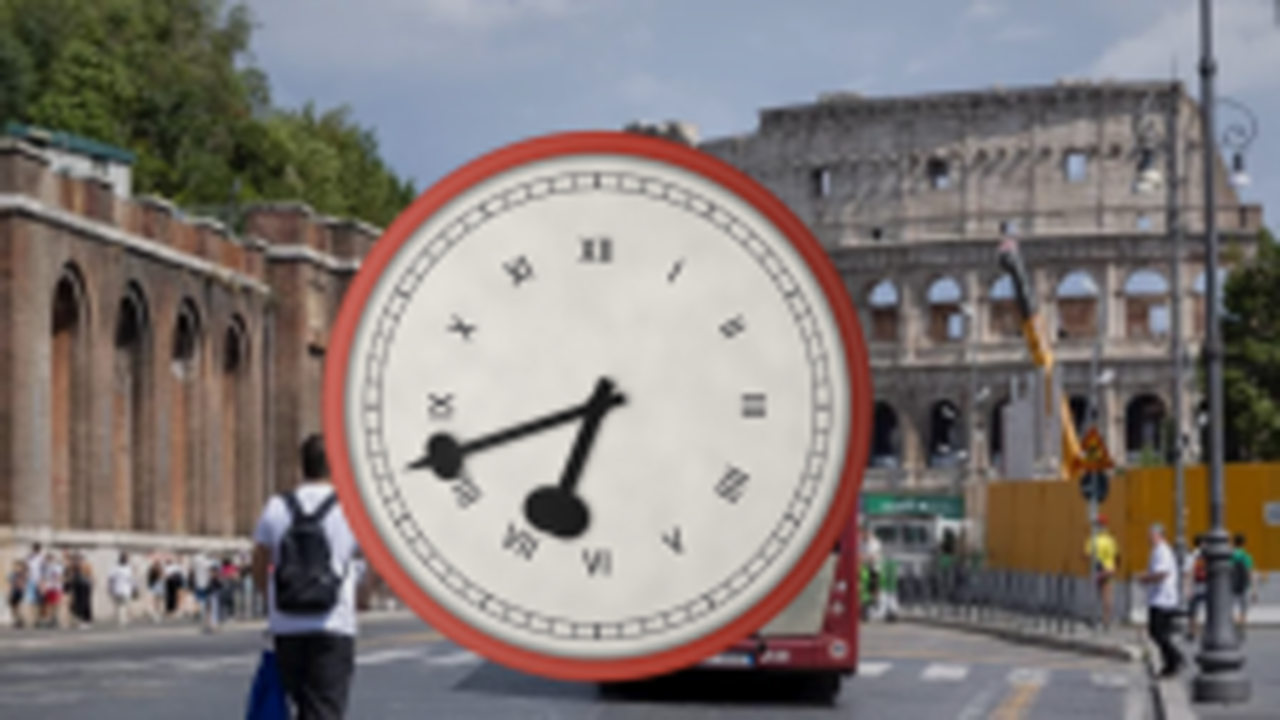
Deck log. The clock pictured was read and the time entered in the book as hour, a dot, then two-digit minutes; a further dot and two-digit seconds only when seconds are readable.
6.42
